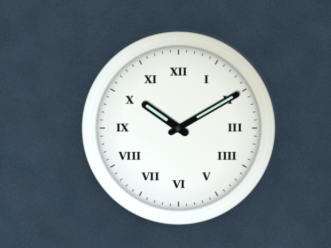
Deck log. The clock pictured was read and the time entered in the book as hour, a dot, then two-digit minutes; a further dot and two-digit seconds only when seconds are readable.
10.10
